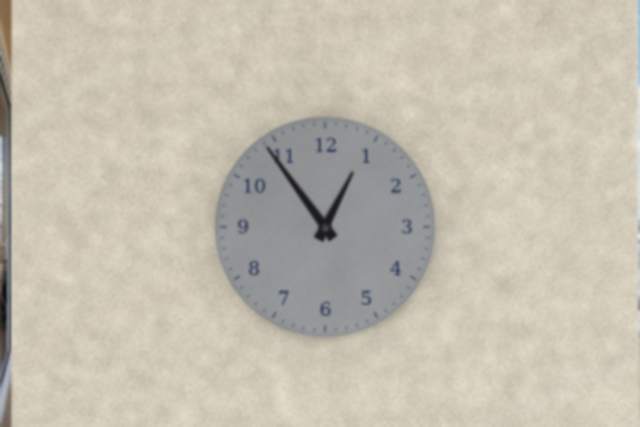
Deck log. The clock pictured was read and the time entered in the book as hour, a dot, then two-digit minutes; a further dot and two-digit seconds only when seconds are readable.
12.54
